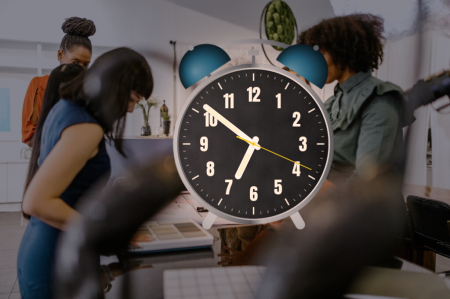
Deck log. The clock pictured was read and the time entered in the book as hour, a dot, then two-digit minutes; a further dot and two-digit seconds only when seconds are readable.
6.51.19
